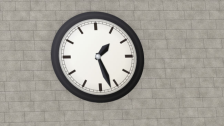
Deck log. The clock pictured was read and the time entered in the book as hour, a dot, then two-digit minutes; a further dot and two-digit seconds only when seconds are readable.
1.27
